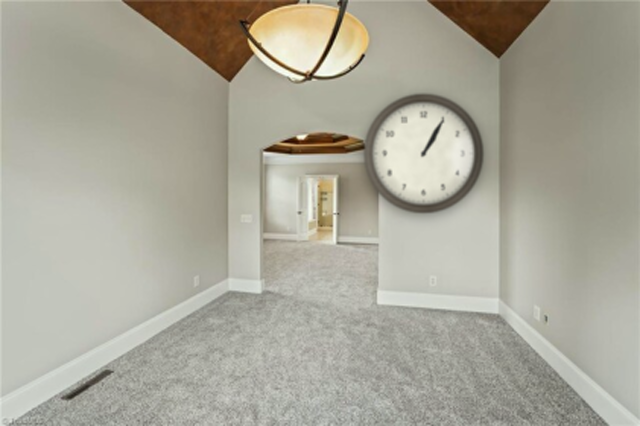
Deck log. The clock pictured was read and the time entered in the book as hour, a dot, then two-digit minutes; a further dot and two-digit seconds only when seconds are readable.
1.05
